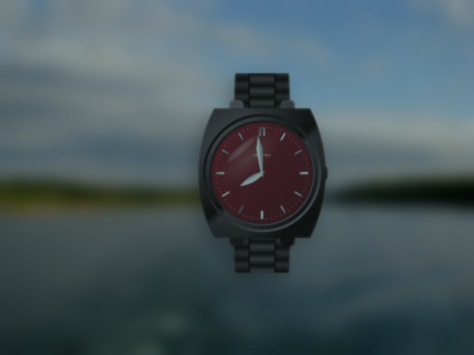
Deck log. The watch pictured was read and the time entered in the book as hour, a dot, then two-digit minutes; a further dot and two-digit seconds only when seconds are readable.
7.59
